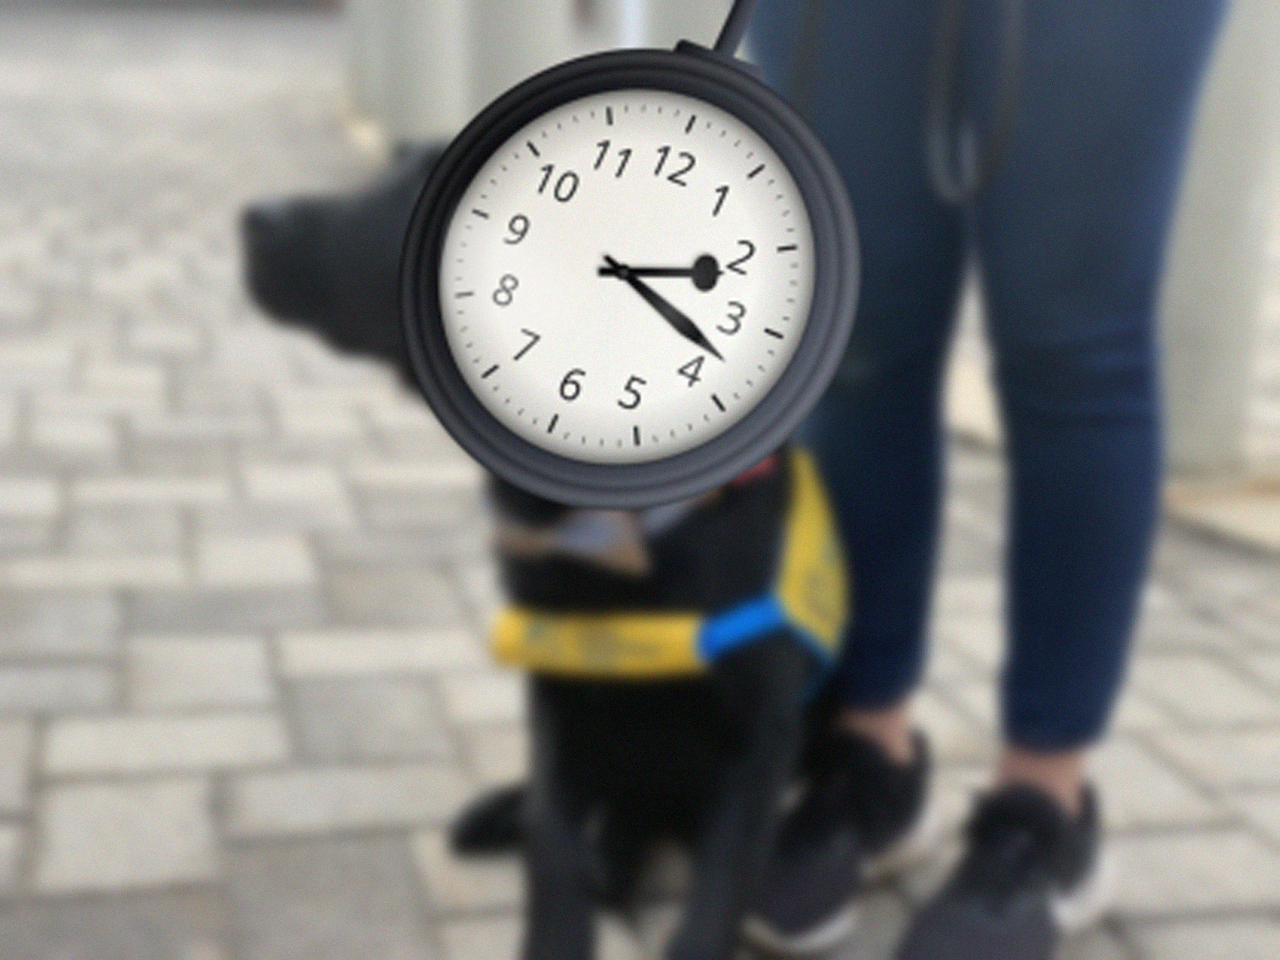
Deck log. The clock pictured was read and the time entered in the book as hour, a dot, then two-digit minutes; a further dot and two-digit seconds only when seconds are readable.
2.18
